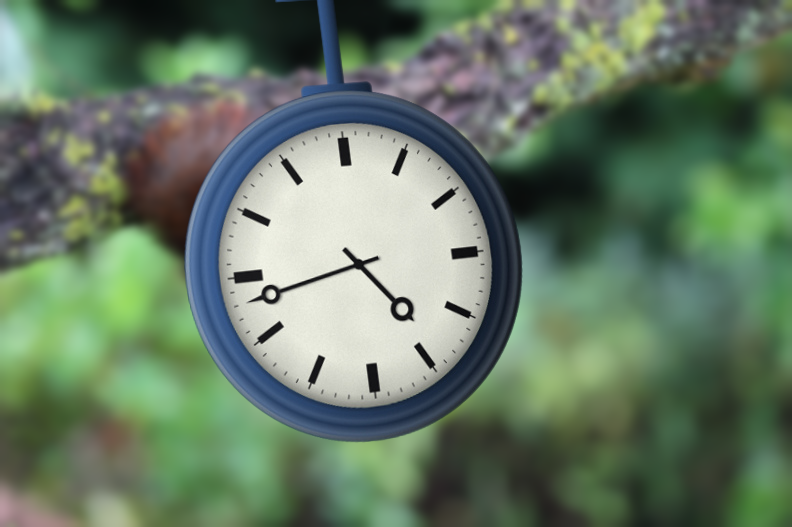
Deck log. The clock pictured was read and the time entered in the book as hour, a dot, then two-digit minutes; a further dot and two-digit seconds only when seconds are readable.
4.43
